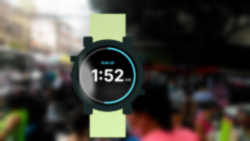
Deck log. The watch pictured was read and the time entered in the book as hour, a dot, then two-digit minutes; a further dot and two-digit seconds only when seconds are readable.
1.52
